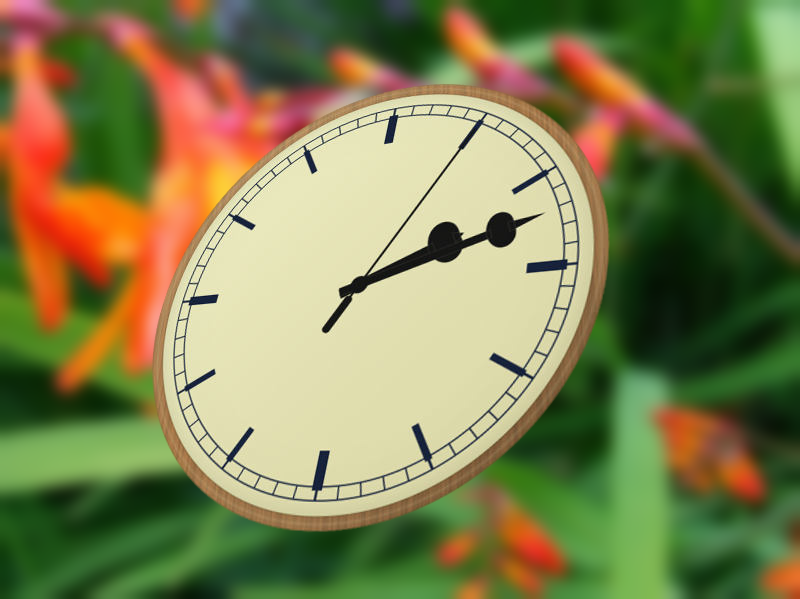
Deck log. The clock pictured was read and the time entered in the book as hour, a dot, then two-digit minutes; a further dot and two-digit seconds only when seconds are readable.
2.12.05
